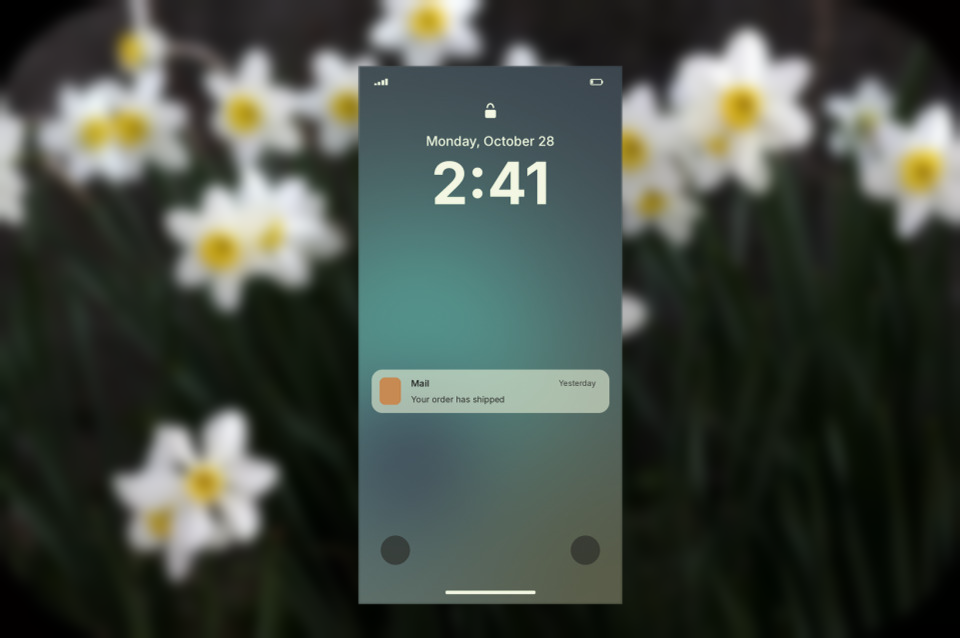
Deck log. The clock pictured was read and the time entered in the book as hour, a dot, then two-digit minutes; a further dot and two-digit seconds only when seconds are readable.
2.41
